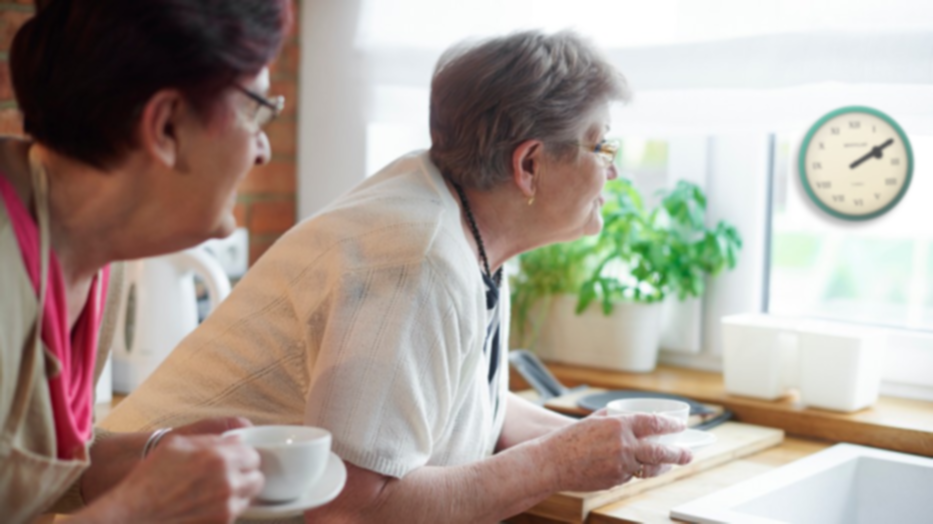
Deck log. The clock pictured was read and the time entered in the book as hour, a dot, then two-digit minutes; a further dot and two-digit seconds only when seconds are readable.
2.10
